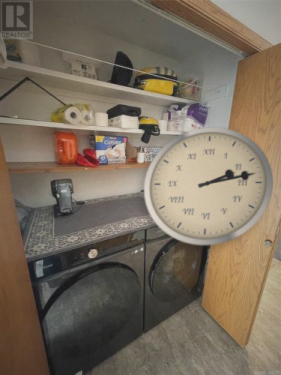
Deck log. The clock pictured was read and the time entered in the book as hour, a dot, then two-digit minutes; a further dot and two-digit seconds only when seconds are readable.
2.13
